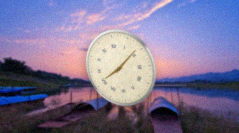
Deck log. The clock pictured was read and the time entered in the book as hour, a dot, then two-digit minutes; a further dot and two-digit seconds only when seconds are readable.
8.09
